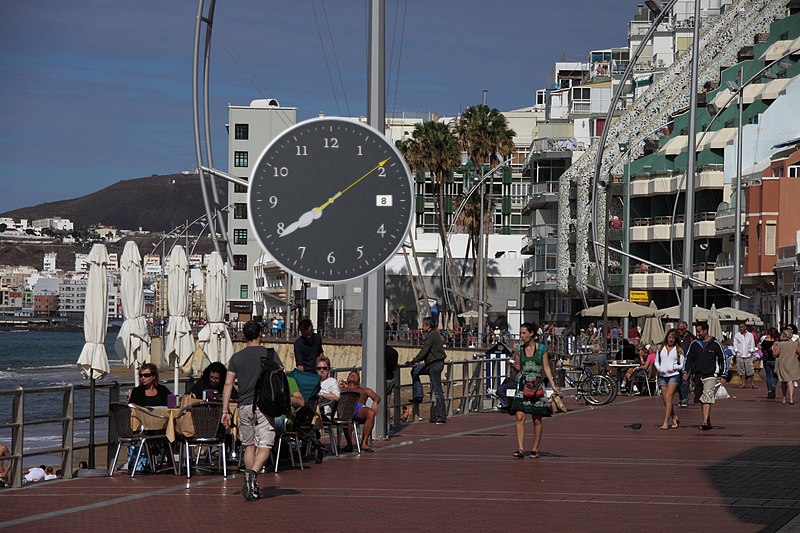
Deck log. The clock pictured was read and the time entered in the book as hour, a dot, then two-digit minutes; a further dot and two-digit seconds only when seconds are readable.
7.39.09
